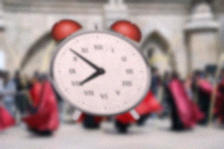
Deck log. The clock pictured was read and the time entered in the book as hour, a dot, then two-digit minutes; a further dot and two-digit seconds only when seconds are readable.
7.52
